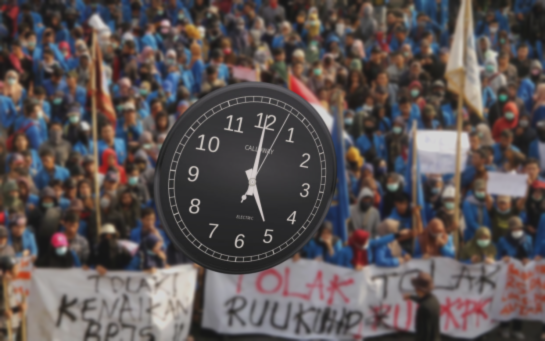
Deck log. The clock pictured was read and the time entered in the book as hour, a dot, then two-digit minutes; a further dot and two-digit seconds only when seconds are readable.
5.00.03
